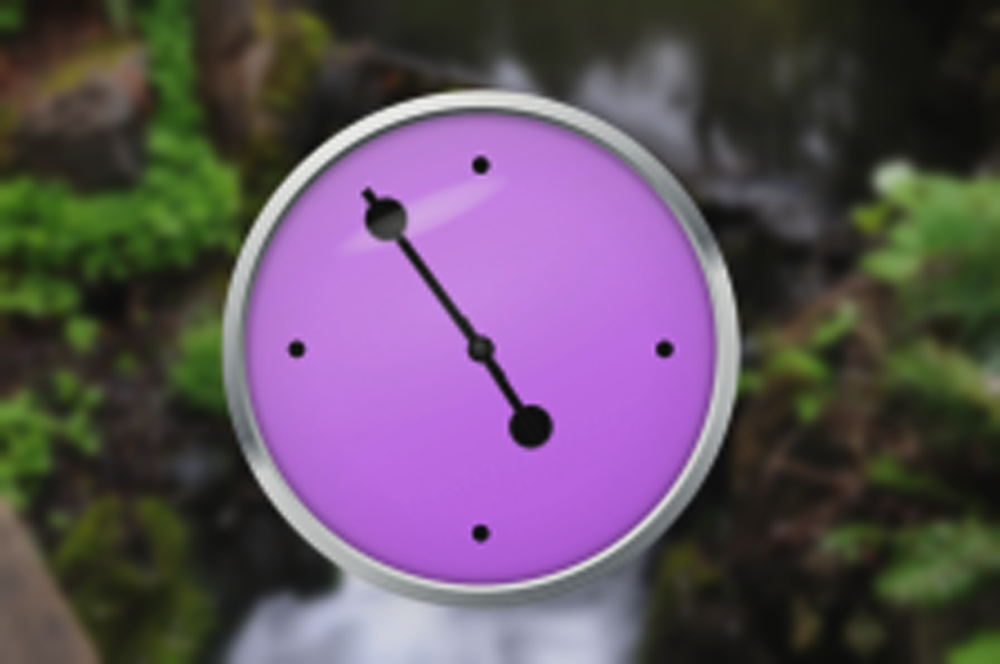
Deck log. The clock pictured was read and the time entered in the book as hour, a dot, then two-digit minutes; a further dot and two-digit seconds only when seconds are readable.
4.54
